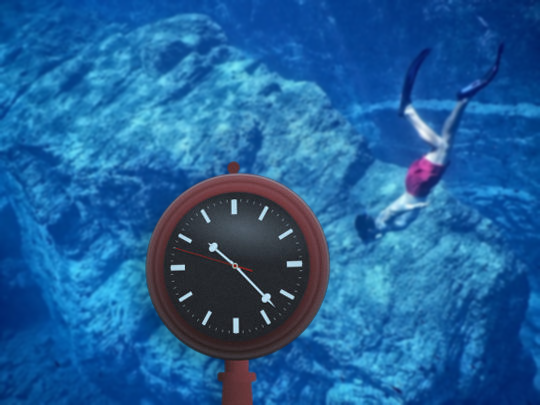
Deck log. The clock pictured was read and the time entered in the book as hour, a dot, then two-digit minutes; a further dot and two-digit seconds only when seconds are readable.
10.22.48
